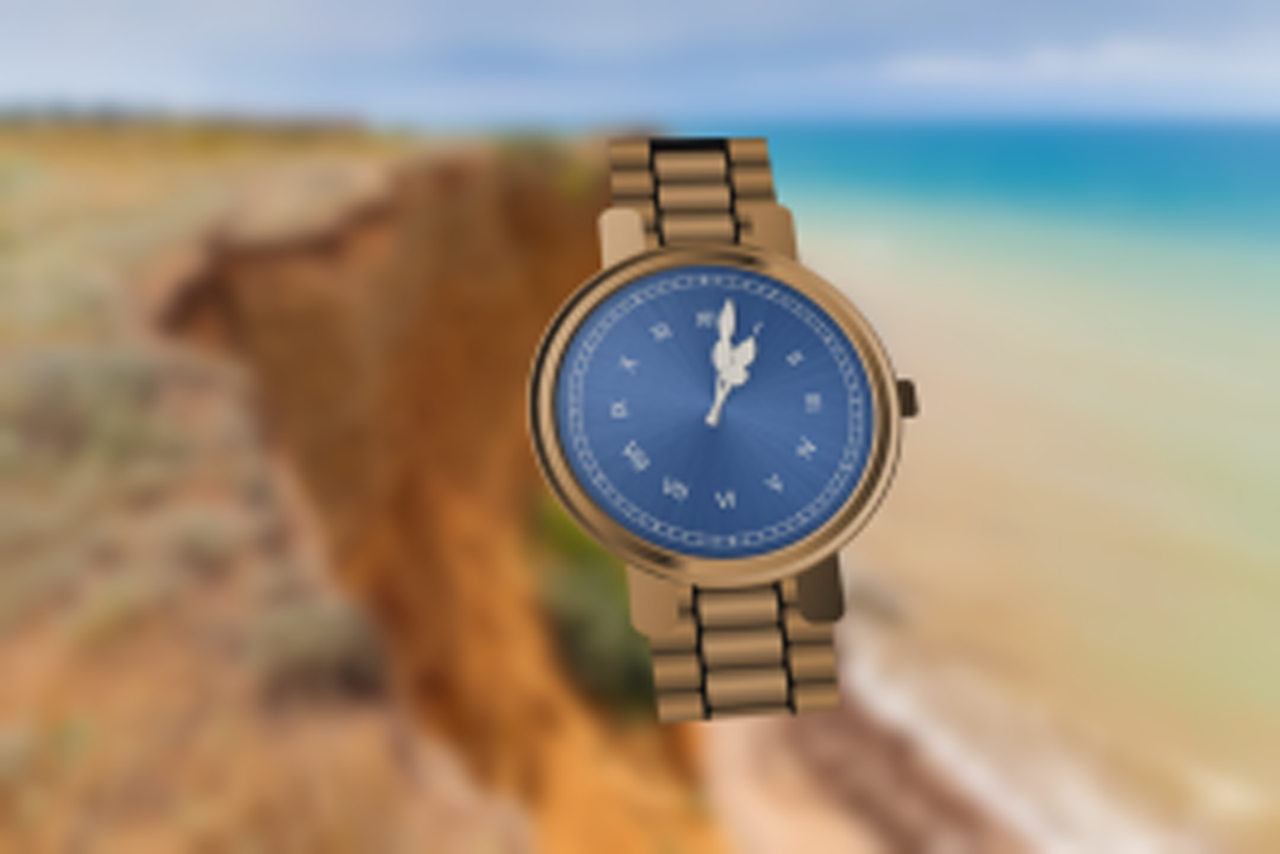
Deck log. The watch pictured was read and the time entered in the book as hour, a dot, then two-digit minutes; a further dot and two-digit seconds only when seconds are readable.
1.02
